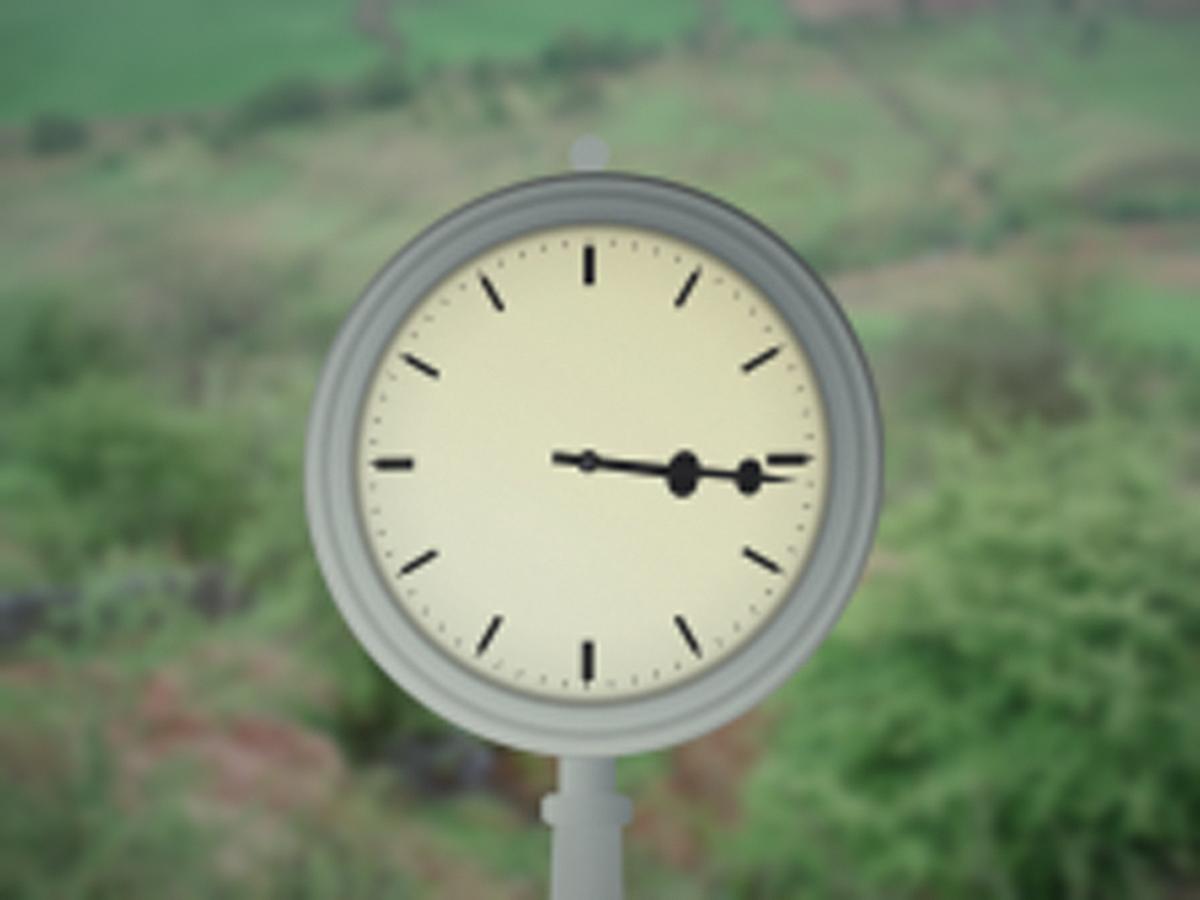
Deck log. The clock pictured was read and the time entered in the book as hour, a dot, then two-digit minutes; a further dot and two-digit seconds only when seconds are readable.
3.16
